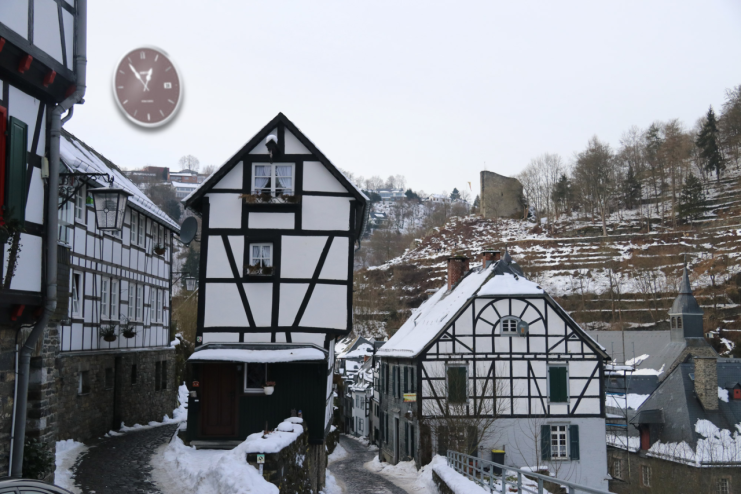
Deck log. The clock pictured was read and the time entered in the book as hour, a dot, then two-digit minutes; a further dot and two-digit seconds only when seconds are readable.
12.54
